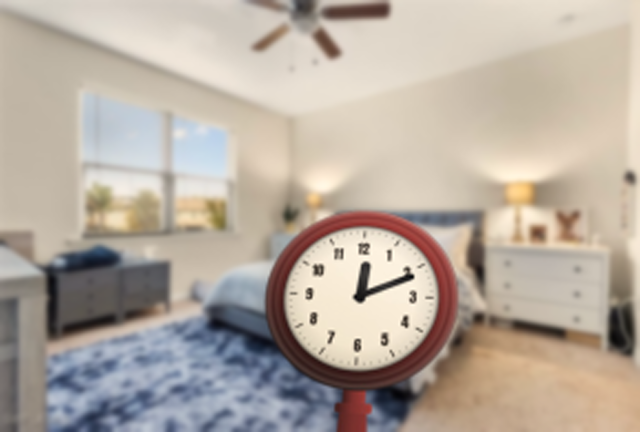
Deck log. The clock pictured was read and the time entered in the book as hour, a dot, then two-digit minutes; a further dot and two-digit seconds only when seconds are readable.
12.11
